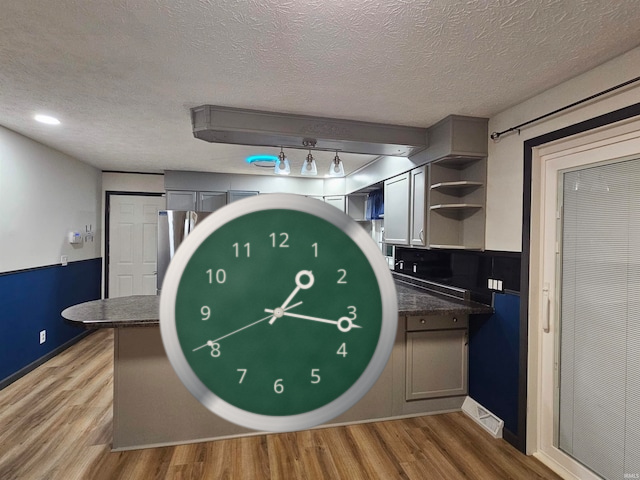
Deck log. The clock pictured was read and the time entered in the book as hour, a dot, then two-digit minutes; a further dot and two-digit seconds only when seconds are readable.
1.16.41
